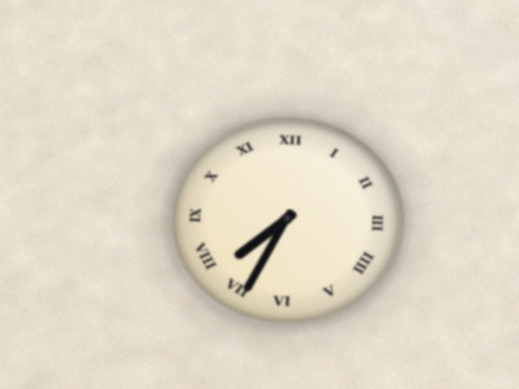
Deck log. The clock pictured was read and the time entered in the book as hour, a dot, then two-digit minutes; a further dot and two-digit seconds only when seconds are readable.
7.34
